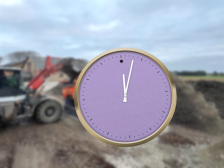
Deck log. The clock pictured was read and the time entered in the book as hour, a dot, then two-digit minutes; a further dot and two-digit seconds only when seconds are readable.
12.03
